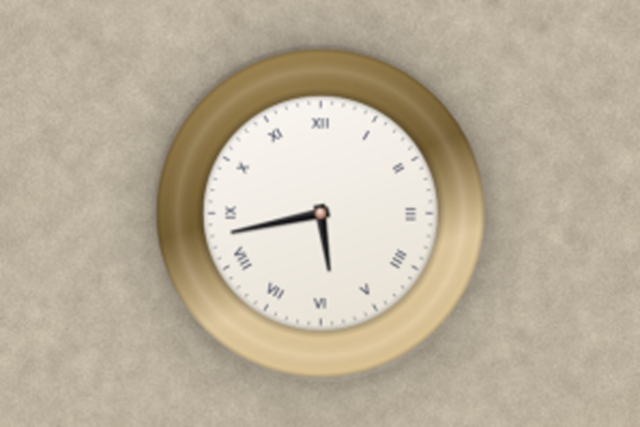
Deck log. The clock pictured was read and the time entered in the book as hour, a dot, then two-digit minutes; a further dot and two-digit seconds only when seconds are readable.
5.43
